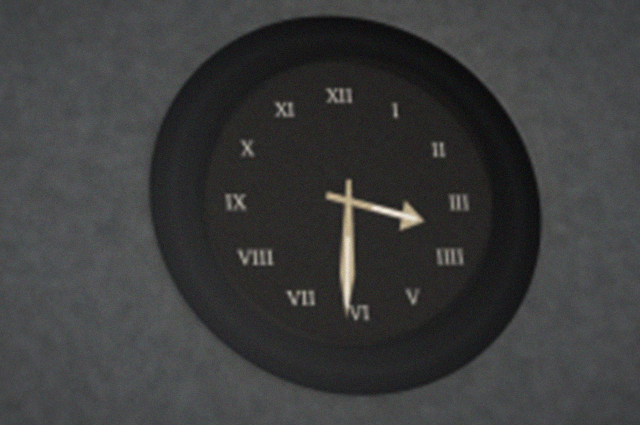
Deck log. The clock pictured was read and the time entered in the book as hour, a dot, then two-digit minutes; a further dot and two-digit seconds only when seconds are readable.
3.31
